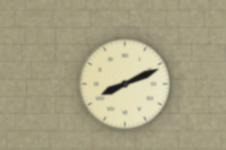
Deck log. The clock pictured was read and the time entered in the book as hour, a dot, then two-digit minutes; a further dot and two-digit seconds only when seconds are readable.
8.11
